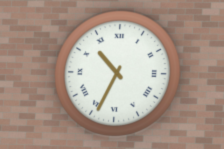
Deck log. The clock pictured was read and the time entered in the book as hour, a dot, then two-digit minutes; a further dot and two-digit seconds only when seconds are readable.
10.34
